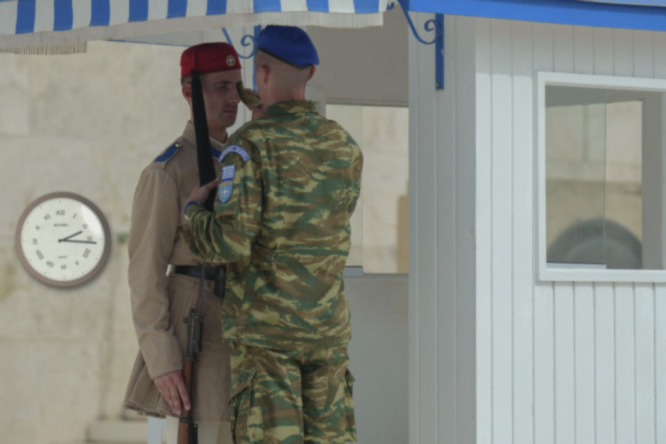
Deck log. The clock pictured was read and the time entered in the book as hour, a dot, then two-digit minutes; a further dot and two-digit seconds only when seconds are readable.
2.16
